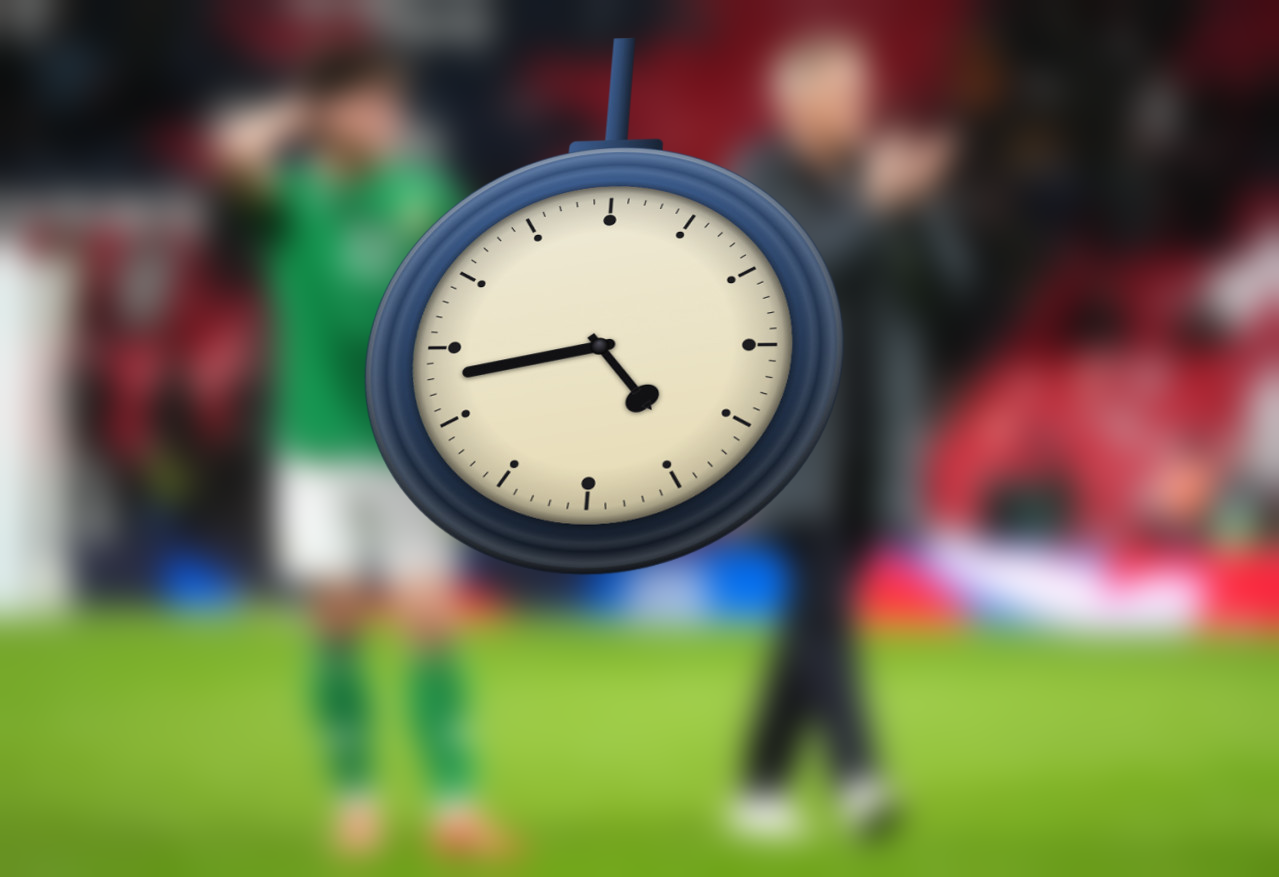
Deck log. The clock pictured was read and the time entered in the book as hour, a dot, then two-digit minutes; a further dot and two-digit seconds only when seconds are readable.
4.43
